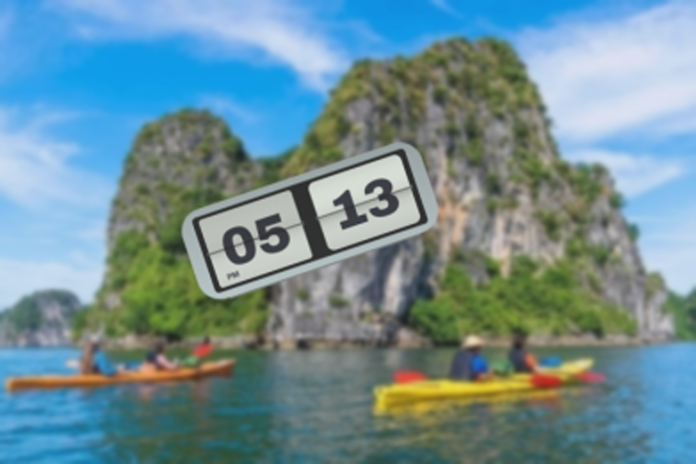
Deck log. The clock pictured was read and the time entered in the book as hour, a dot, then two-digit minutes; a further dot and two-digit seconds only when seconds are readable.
5.13
